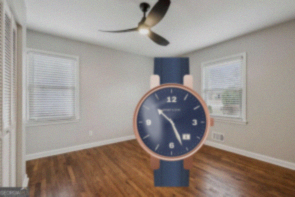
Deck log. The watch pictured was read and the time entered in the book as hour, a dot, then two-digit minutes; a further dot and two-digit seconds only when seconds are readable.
10.26
